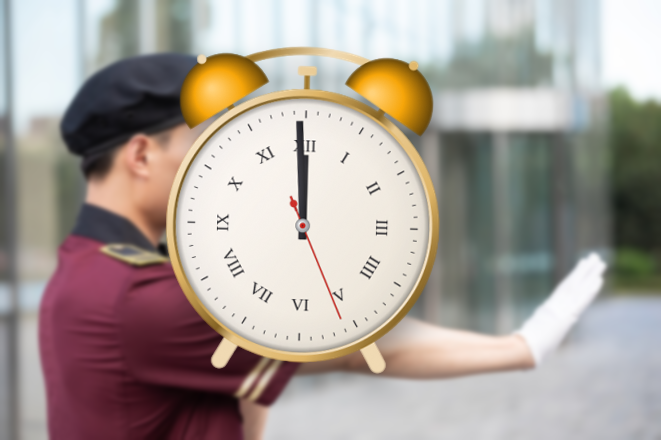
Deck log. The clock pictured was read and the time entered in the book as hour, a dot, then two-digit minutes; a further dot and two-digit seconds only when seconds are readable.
11.59.26
